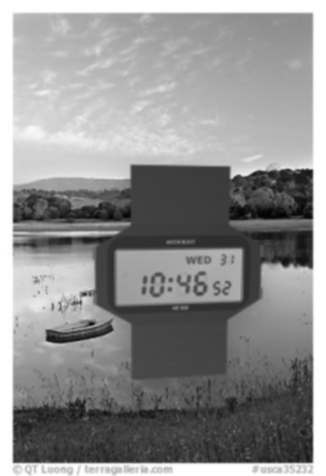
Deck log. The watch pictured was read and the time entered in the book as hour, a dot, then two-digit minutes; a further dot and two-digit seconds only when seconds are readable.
10.46.52
